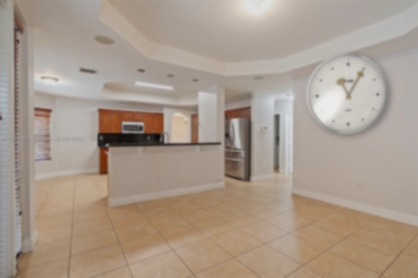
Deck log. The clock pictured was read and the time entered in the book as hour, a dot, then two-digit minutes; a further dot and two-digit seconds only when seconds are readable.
11.05
